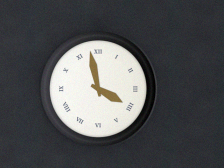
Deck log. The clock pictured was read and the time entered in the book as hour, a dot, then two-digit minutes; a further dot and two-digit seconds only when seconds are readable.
3.58
